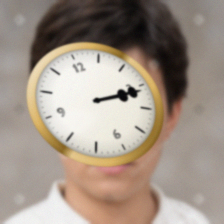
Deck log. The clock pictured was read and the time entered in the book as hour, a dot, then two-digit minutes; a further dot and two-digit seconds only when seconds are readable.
3.16
